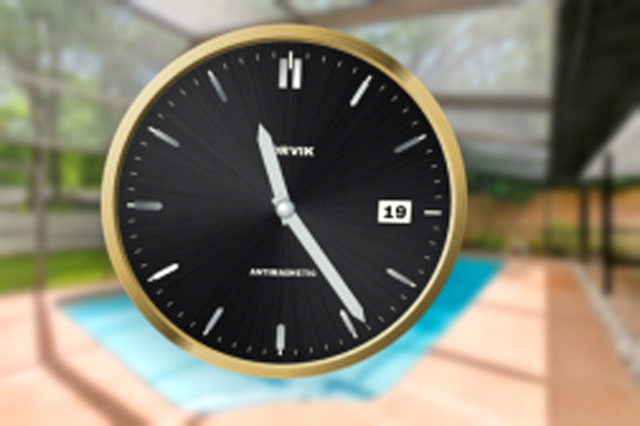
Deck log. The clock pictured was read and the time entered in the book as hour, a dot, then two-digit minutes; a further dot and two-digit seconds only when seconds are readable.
11.24
